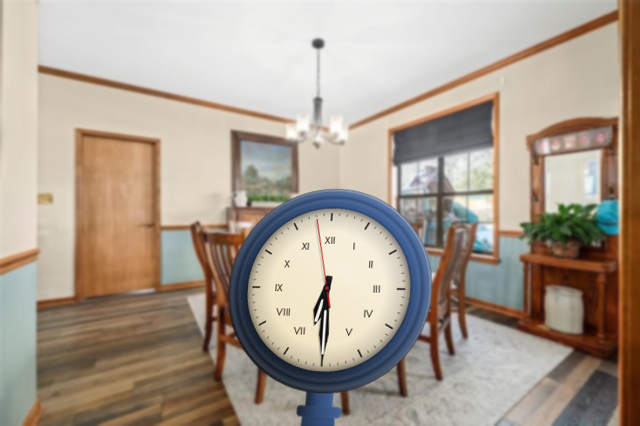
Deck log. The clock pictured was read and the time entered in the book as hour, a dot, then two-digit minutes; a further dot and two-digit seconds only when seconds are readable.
6.29.58
